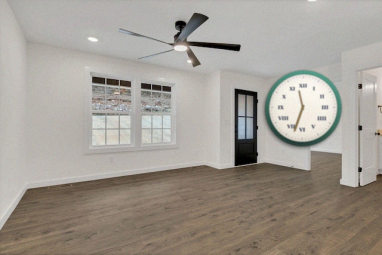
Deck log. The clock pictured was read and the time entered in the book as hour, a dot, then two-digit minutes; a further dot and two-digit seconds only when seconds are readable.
11.33
